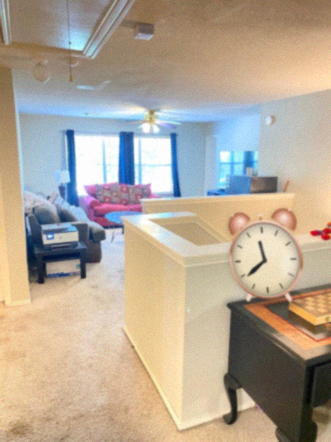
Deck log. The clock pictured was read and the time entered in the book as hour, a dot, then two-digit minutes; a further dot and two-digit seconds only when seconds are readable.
11.39
